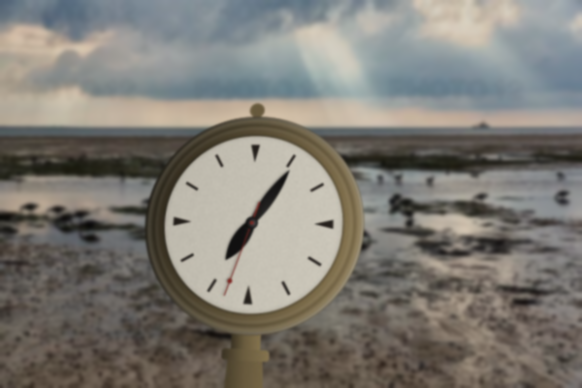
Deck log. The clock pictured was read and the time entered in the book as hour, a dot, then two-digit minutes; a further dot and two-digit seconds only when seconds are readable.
7.05.33
